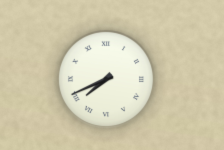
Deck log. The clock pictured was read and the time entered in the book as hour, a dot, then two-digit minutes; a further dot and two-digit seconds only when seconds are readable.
7.41
